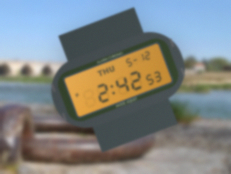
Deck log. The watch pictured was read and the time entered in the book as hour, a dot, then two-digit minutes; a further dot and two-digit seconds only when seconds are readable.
2.42
